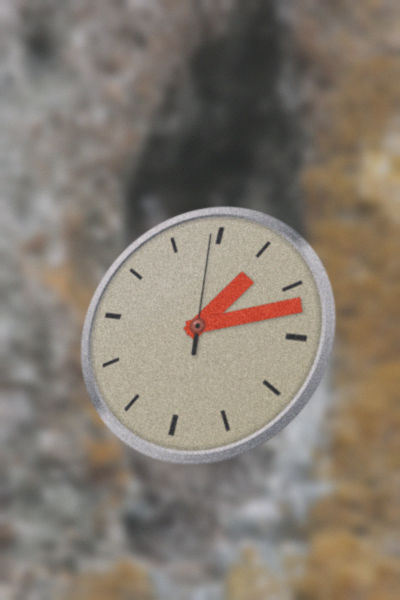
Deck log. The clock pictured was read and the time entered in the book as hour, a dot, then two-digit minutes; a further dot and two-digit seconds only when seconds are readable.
1.11.59
